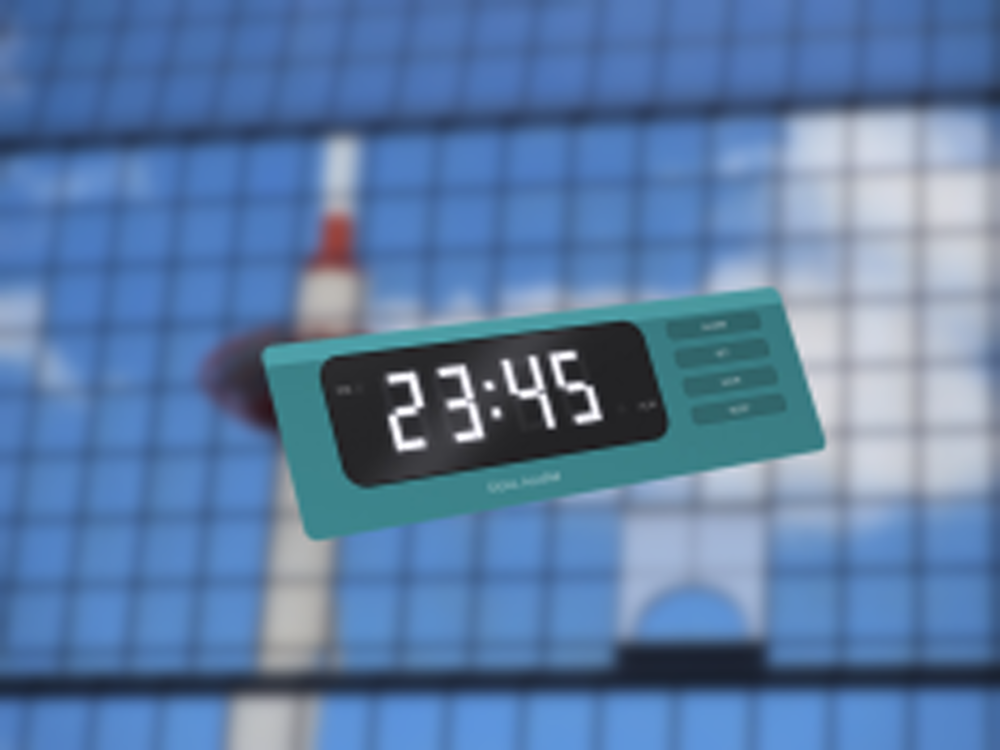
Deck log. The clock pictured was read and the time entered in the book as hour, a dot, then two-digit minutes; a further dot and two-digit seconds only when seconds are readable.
23.45
